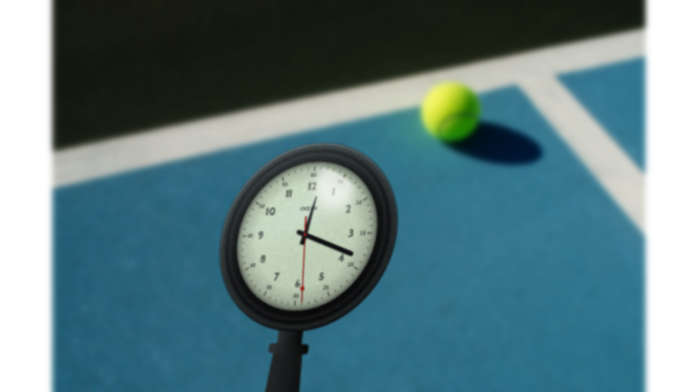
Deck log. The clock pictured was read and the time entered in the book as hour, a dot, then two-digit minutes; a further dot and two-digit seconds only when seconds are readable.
12.18.29
